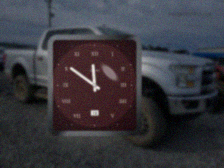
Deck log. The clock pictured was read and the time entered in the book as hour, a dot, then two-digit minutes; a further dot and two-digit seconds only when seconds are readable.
11.51
